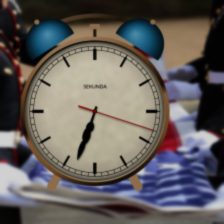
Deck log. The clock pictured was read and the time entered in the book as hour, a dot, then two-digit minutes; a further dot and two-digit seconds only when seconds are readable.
6.33.18
